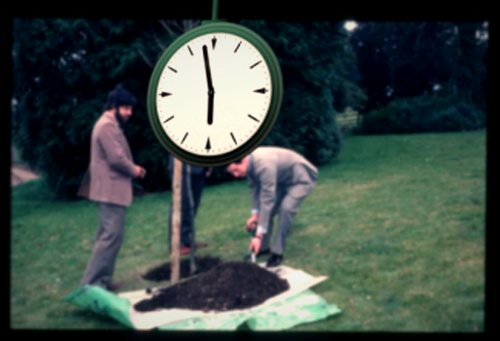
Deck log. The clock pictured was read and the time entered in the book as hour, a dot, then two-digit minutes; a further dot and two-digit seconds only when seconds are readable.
5.58
